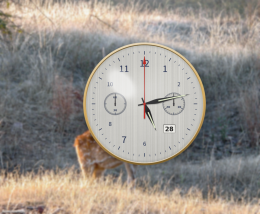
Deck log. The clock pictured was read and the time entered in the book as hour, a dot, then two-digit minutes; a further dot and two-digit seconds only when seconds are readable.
5.13
